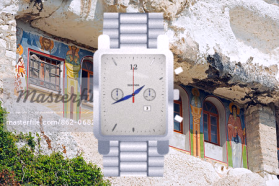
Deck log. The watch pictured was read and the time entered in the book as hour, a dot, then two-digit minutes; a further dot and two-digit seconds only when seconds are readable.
1.41
